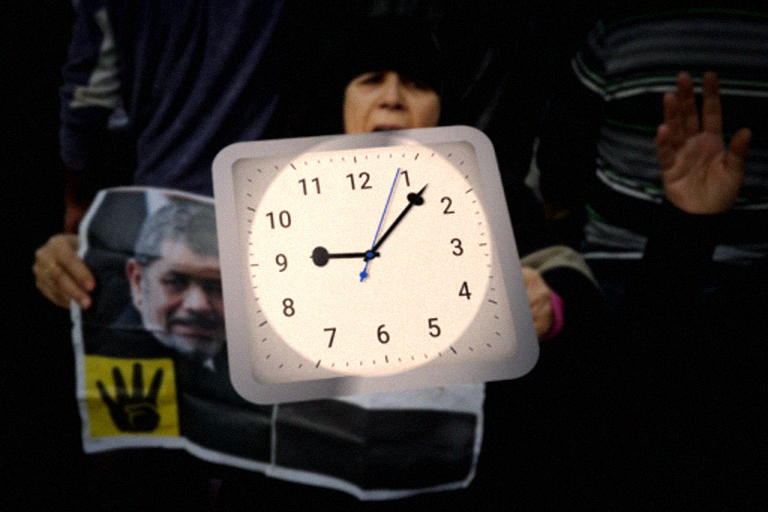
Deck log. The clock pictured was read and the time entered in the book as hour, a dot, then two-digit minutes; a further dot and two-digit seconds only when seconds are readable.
9.07.04
